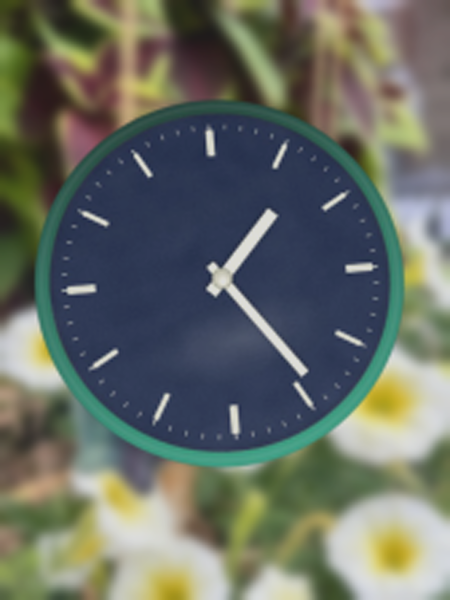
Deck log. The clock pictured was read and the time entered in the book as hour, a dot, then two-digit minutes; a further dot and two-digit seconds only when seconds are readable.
1.24
